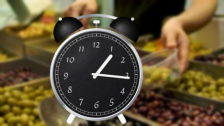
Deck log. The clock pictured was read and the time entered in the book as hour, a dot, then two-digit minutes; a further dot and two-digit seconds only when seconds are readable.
1.16
